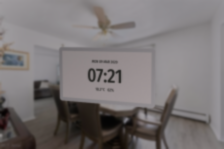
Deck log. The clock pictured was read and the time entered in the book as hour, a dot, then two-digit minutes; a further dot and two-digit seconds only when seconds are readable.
7.21
